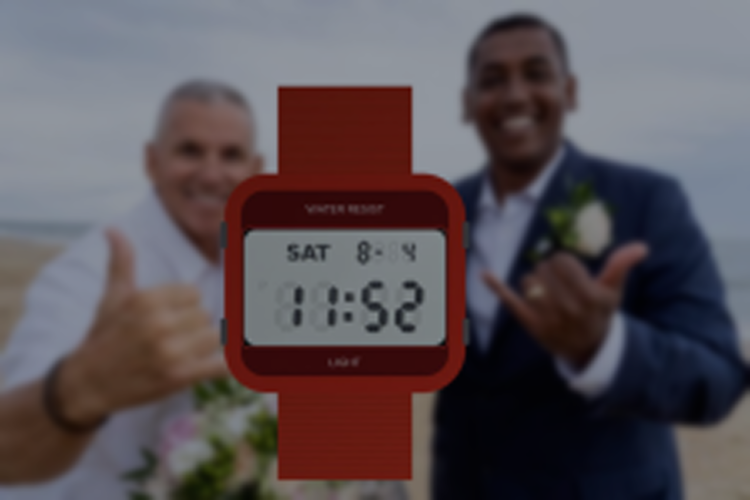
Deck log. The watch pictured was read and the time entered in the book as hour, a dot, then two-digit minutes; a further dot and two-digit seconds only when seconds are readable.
11.52
